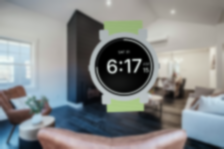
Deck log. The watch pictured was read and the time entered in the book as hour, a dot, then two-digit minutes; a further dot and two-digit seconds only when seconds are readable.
6.17
